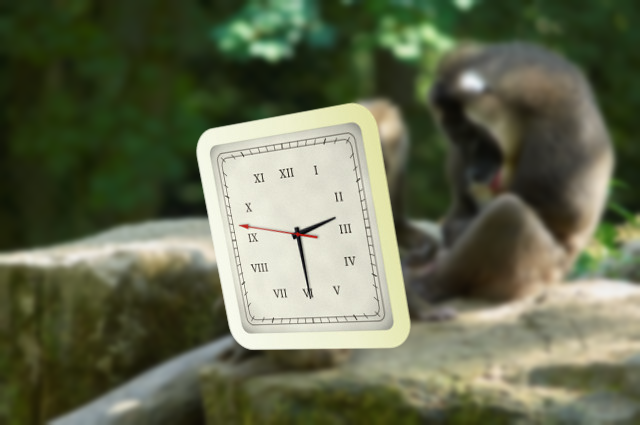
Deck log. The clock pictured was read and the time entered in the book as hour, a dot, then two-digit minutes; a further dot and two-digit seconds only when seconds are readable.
2.29.47
